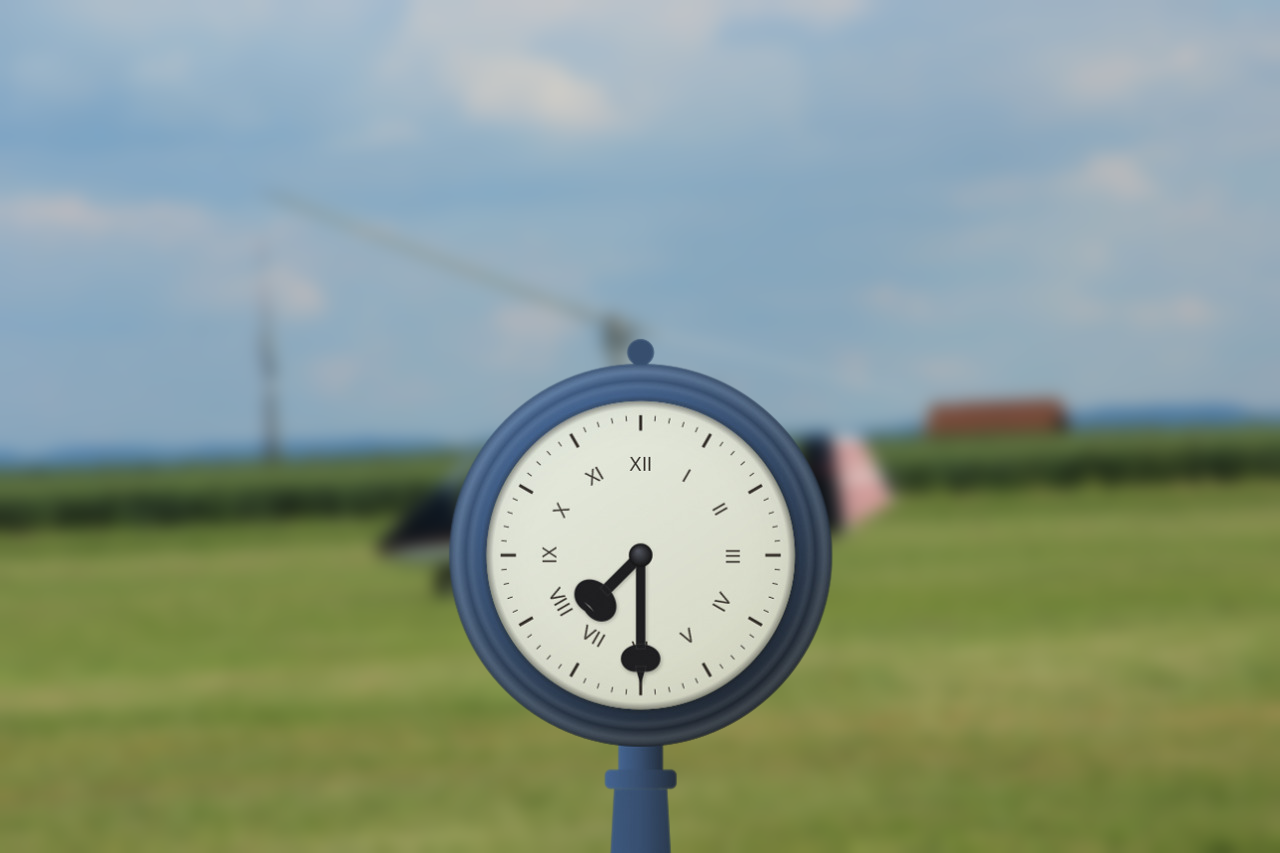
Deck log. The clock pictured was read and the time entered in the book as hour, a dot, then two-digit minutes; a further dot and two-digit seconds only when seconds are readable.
7.30
